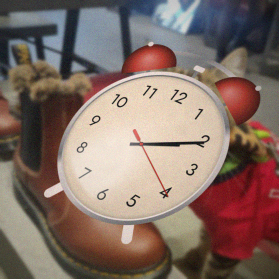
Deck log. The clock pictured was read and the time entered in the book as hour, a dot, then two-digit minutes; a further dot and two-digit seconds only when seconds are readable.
2.10.20
